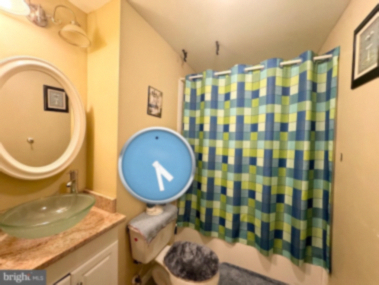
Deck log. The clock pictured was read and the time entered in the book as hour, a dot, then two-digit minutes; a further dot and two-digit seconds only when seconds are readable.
4.28
